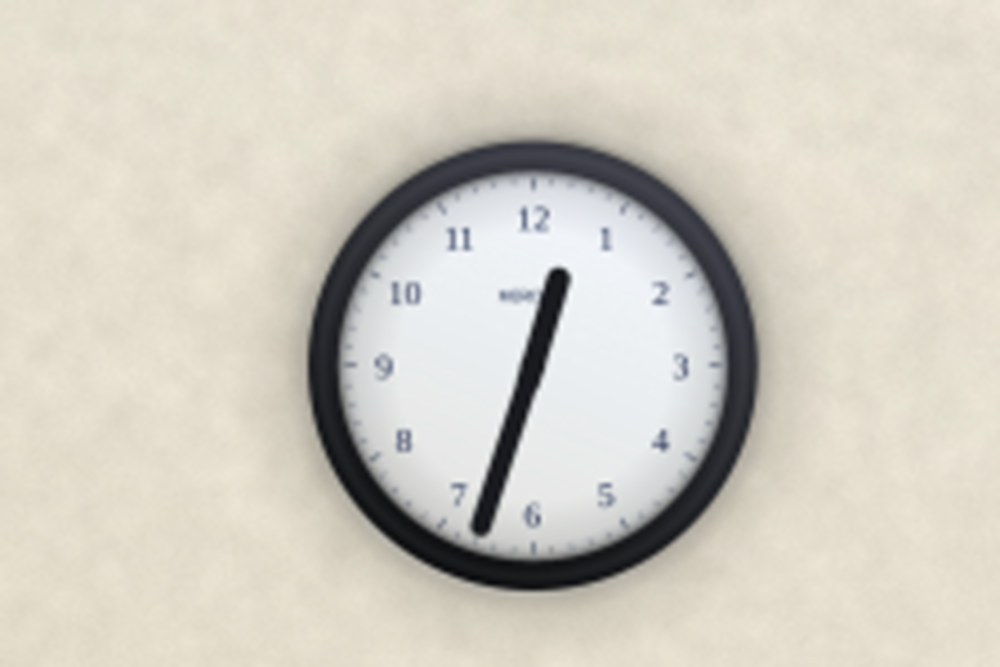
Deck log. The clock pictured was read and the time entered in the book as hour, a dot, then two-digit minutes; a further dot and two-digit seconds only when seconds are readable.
12.33
